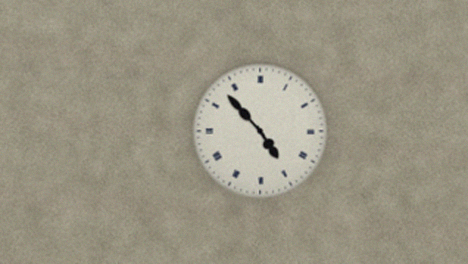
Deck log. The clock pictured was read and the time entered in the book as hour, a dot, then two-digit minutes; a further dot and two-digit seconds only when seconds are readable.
4.53
